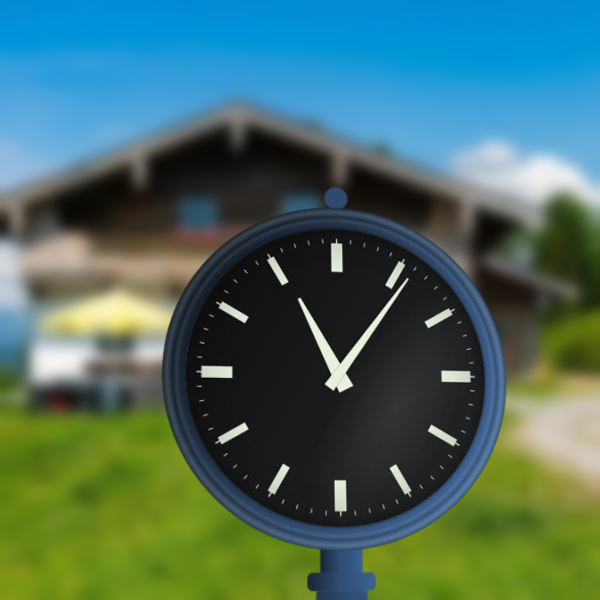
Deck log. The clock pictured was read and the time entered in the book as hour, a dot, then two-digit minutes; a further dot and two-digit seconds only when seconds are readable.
11.06
